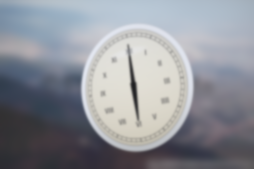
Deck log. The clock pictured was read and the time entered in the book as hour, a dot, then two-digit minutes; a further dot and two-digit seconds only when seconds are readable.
6.00
